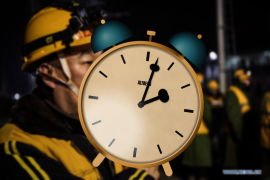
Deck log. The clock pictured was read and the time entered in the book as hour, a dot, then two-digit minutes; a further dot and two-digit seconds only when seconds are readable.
2.02
